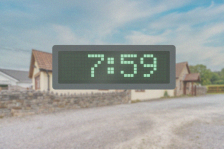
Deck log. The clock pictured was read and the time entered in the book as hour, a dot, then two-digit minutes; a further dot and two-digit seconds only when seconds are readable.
7.59
